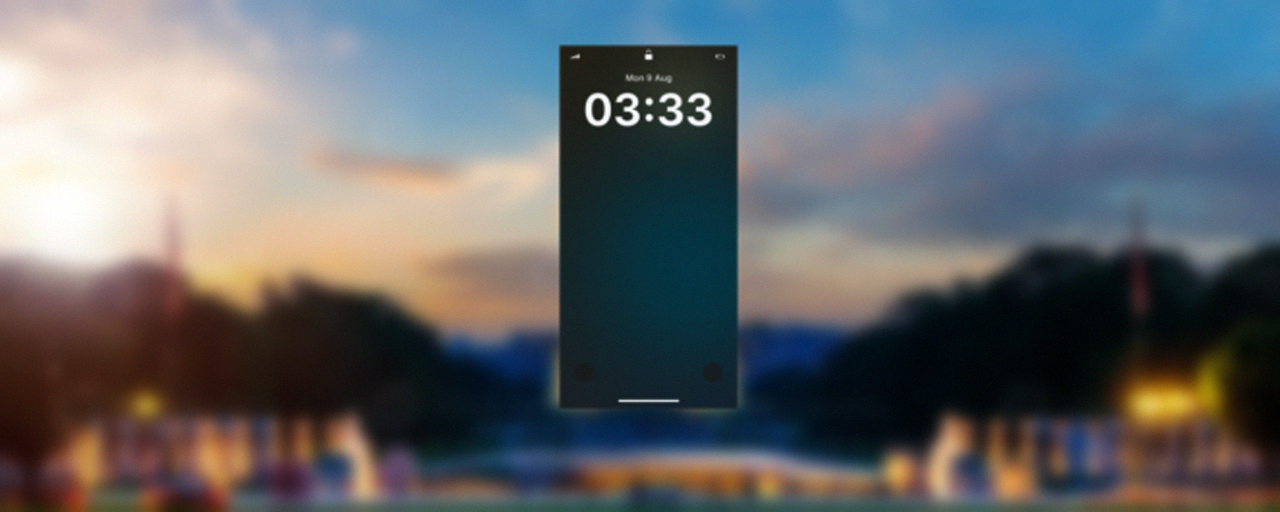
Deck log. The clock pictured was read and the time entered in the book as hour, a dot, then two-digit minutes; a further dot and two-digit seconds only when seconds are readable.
3.33
